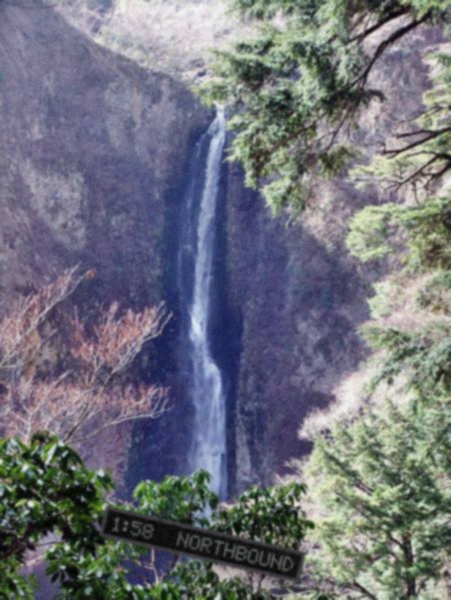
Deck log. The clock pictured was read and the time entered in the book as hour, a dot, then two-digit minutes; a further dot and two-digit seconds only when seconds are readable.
1.58
